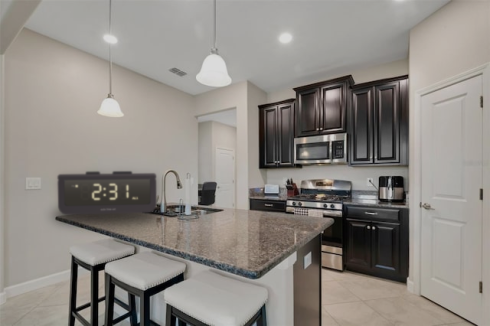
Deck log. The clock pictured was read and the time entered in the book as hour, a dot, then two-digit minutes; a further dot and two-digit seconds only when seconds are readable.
2.31
